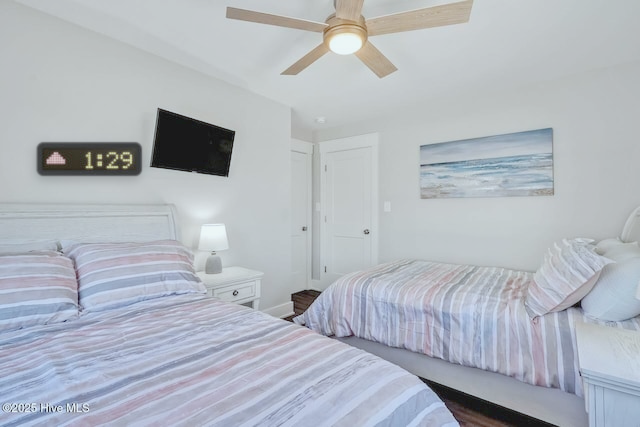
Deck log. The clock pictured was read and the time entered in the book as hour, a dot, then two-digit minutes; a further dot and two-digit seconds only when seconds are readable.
1.29
